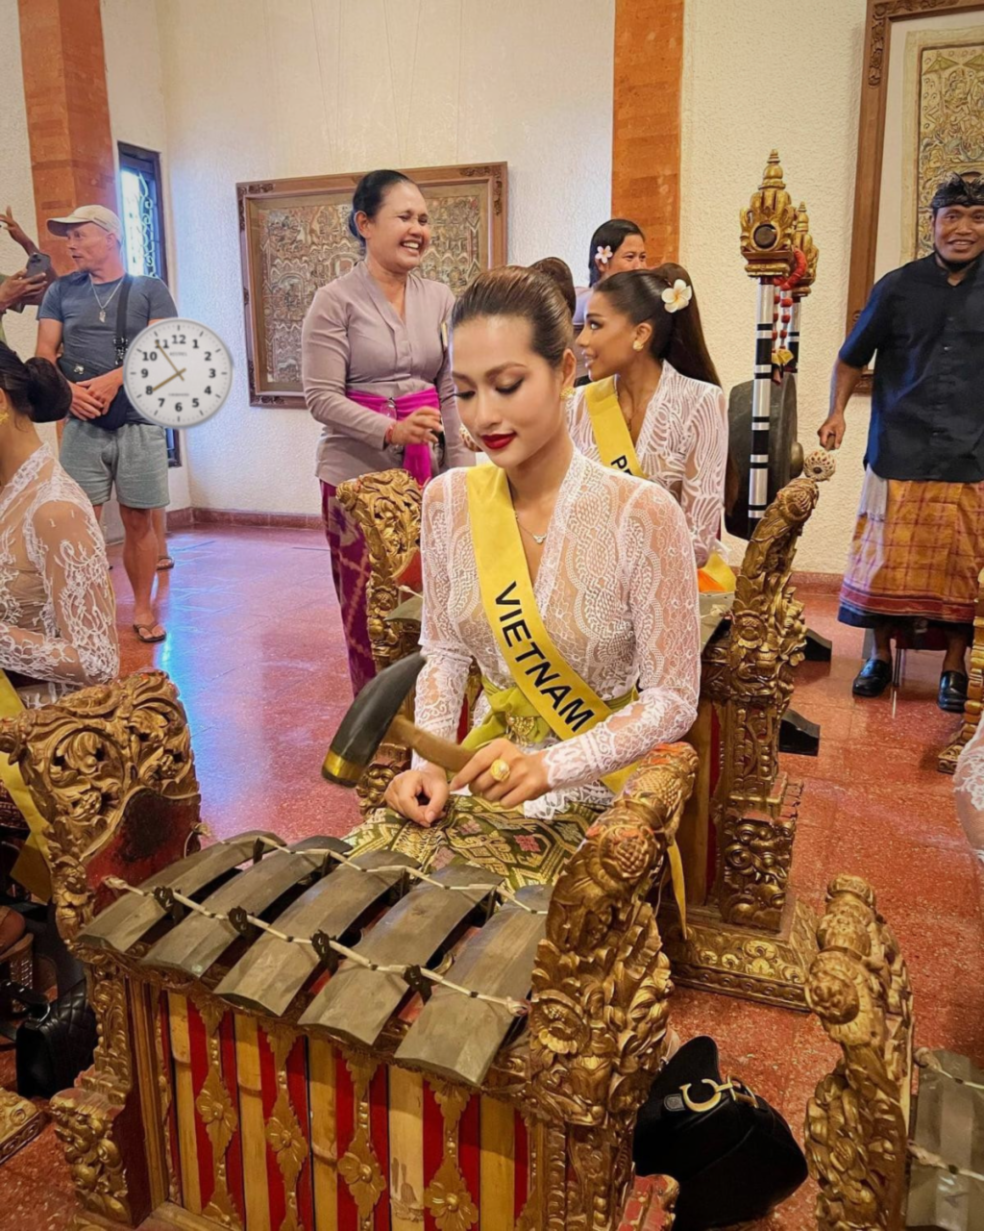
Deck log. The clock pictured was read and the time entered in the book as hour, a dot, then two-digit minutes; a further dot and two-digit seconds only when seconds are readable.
7.54
